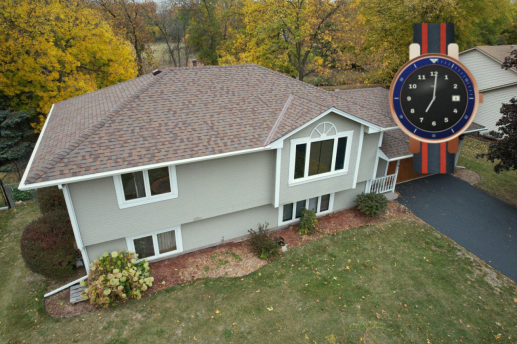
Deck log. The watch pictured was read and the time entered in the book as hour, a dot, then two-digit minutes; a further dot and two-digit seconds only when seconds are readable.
7.01
